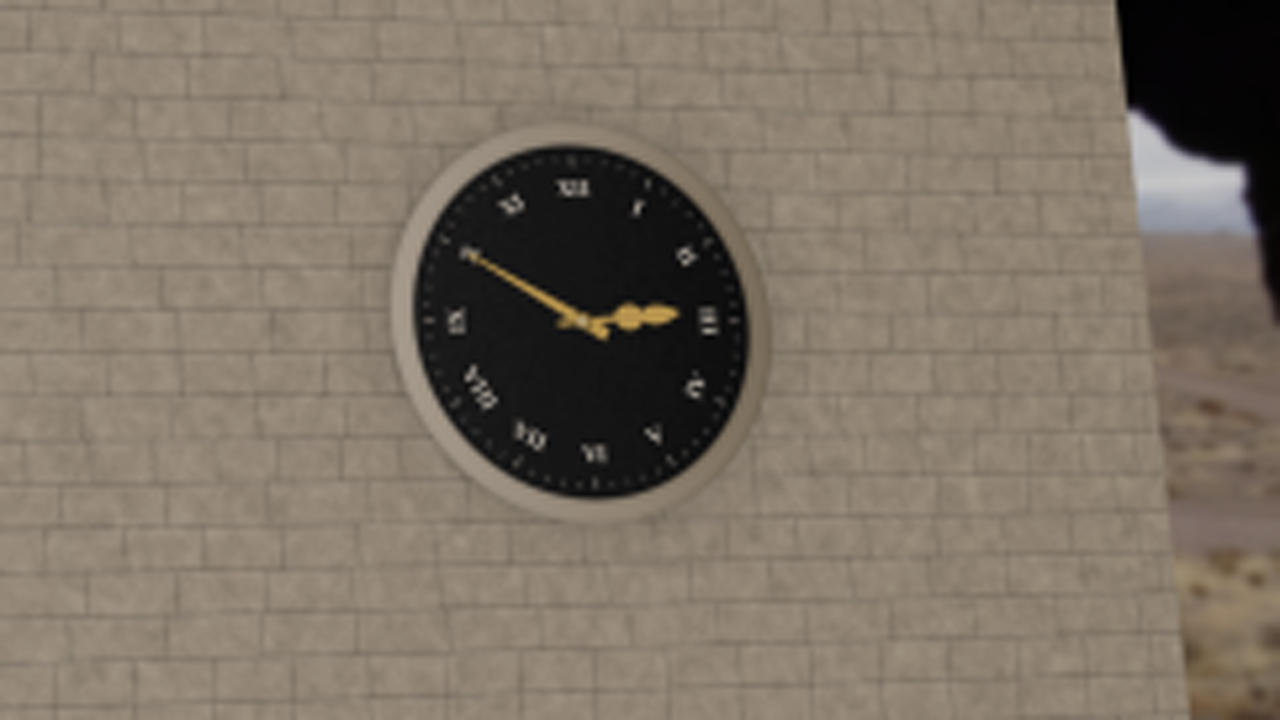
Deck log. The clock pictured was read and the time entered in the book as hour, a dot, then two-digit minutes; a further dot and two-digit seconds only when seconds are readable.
2.50
